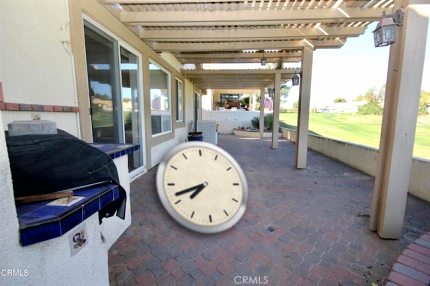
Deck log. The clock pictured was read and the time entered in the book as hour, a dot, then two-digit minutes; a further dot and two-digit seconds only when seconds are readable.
7.42
